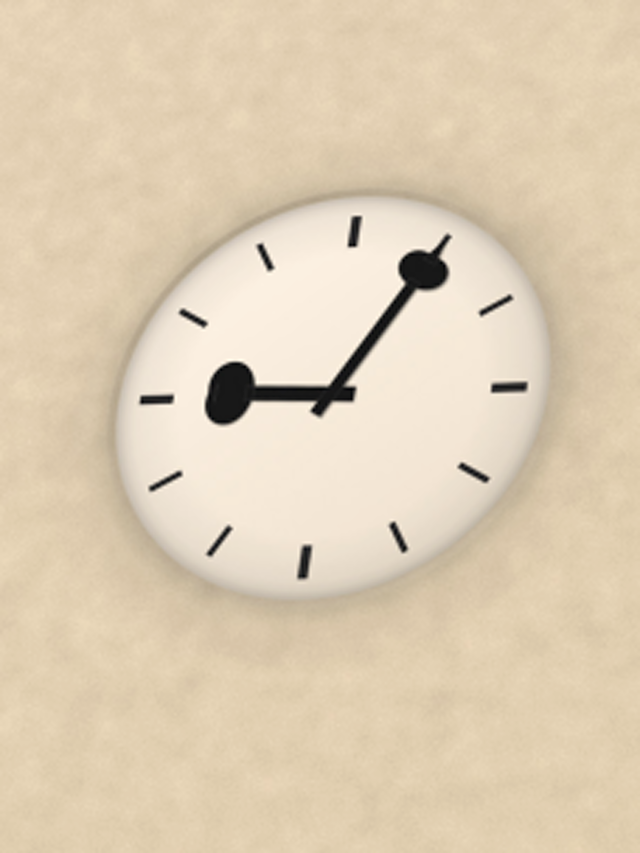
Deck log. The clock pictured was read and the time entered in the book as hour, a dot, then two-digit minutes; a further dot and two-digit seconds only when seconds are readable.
9.05
